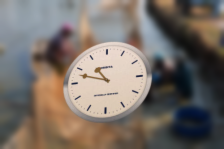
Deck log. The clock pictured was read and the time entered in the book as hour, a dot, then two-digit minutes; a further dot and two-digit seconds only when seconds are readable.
10.48
